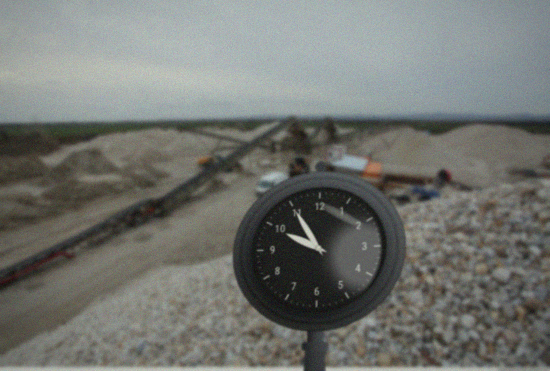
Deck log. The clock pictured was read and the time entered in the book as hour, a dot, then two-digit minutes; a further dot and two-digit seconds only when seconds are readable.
9.55
